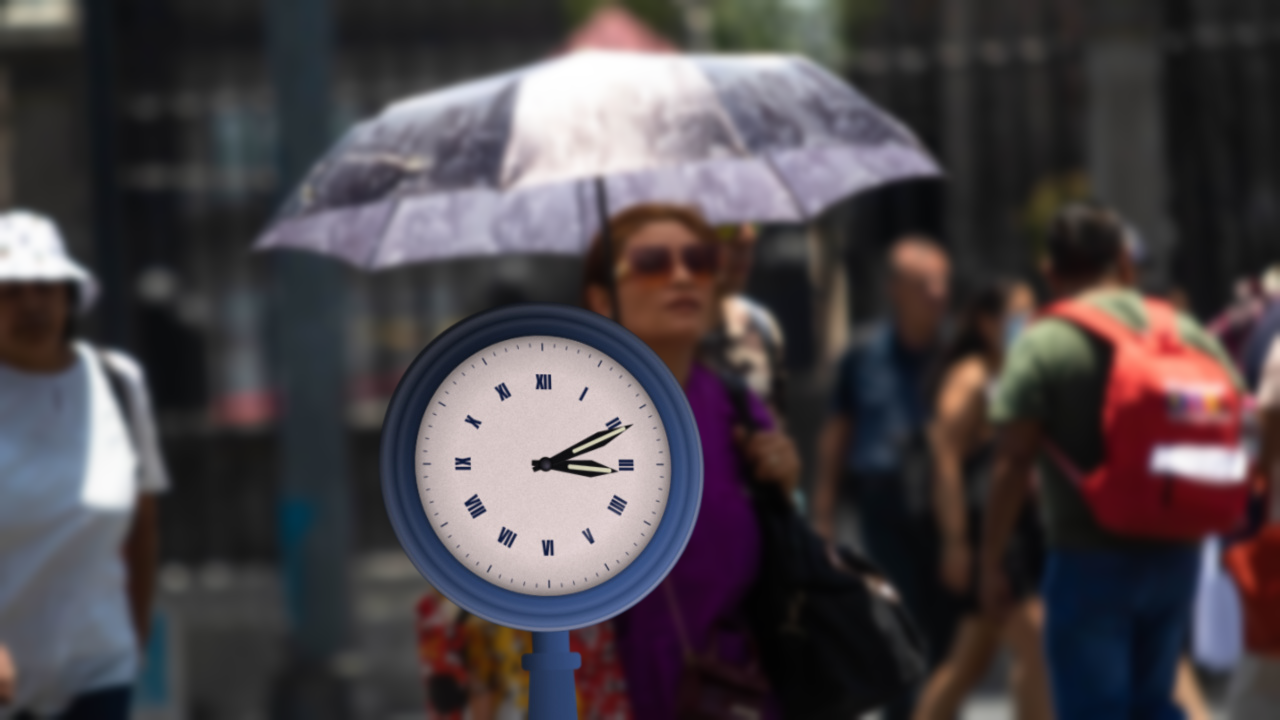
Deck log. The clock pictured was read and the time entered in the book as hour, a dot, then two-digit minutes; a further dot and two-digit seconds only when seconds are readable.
3.11
